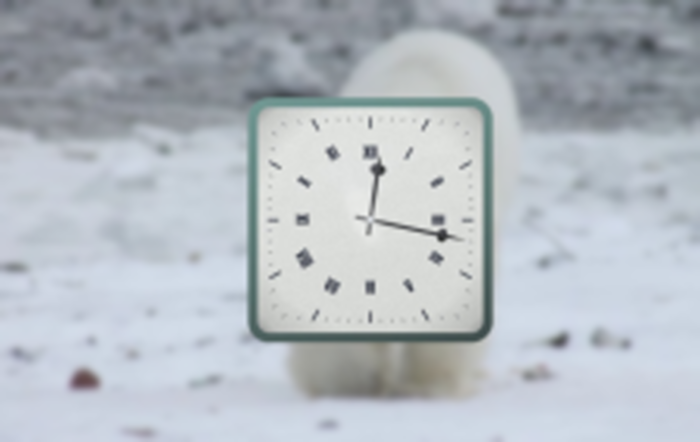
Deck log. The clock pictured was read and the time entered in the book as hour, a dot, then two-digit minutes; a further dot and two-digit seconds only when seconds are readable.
12.17
